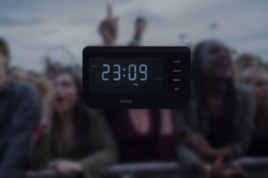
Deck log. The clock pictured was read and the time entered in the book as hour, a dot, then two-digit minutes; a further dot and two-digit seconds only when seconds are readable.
23.09
